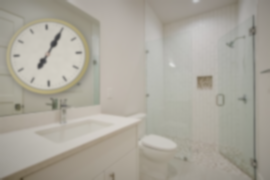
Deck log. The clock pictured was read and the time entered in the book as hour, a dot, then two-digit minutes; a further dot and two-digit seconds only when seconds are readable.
7.05
